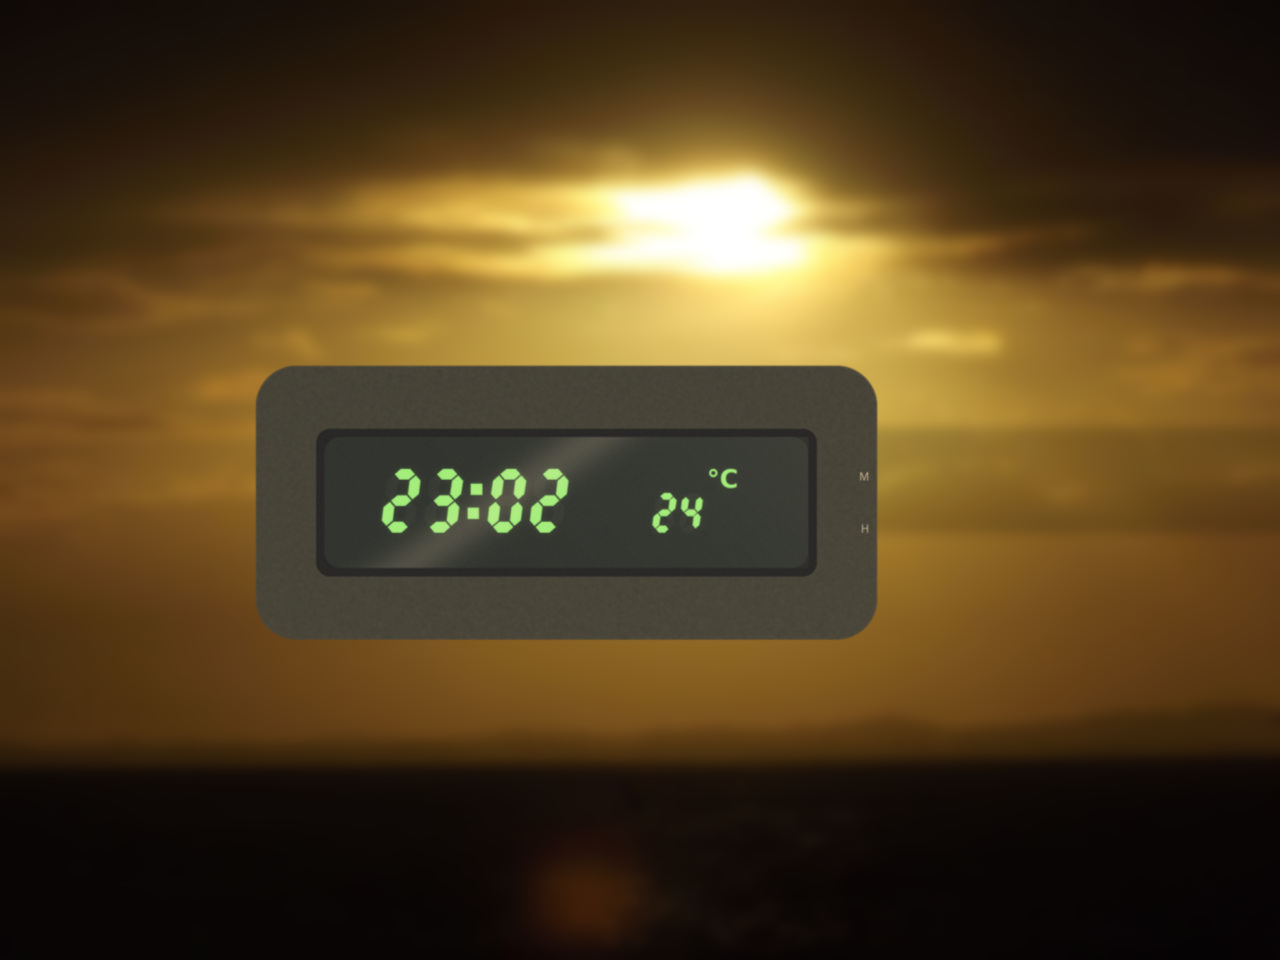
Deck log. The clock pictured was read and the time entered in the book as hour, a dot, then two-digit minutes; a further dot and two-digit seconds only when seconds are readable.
23.02
